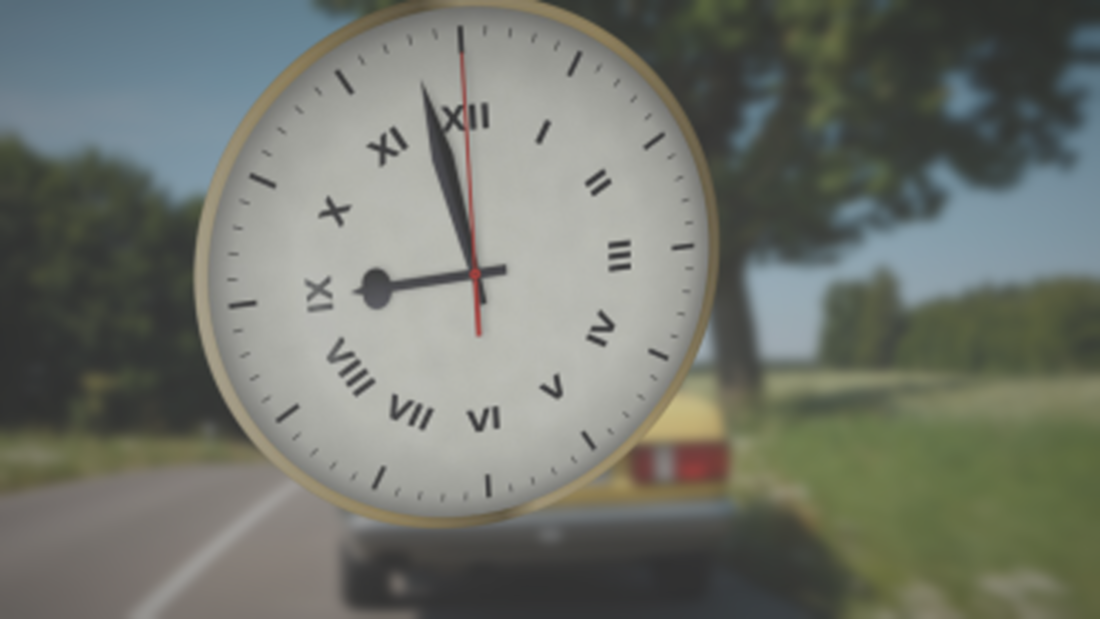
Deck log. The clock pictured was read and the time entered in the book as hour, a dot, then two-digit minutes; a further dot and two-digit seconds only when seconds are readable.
8.58.00
